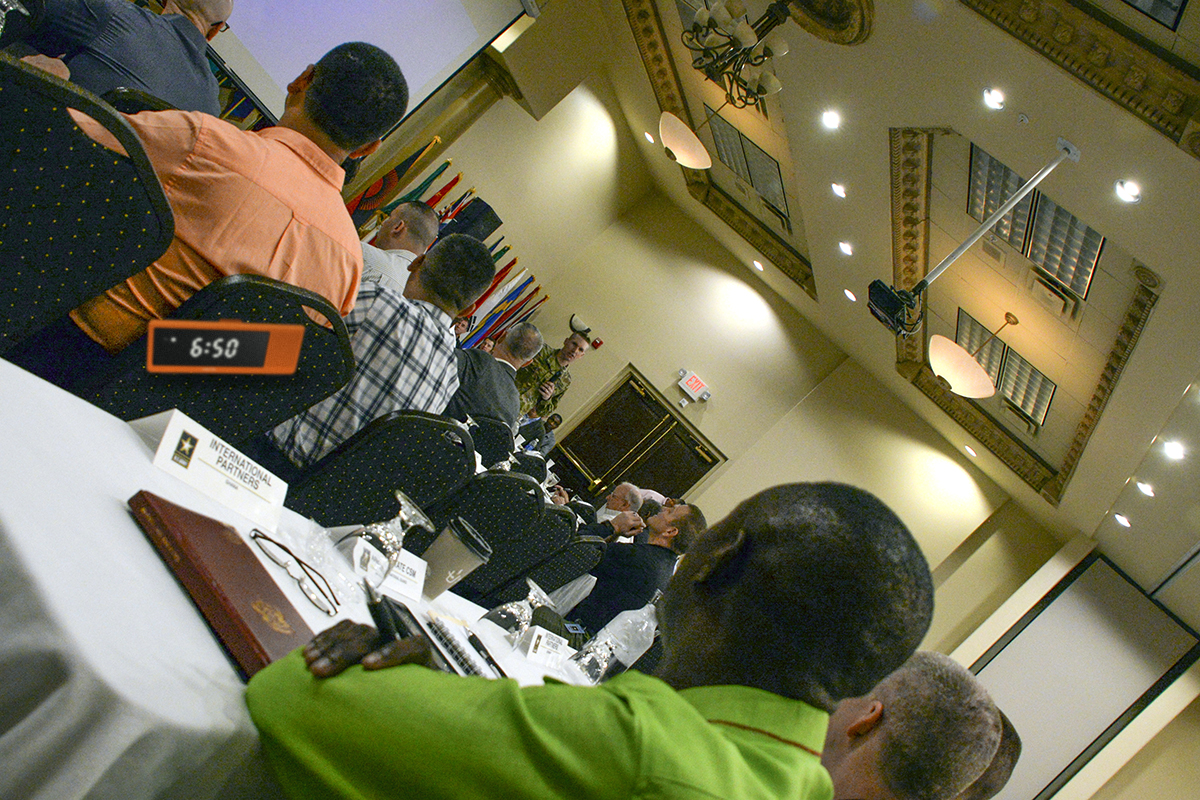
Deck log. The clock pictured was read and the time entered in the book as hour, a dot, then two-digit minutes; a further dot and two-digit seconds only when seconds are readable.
6.50
